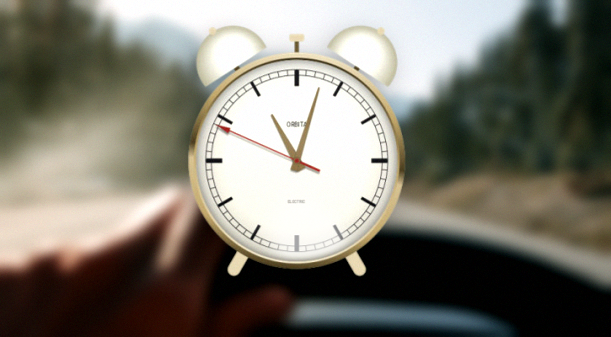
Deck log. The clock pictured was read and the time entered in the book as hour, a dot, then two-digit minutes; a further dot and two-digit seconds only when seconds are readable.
11.02.49
